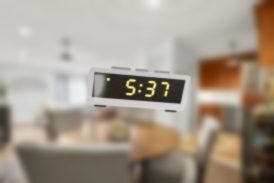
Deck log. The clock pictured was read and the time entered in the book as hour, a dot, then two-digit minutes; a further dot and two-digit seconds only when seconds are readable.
5.37
